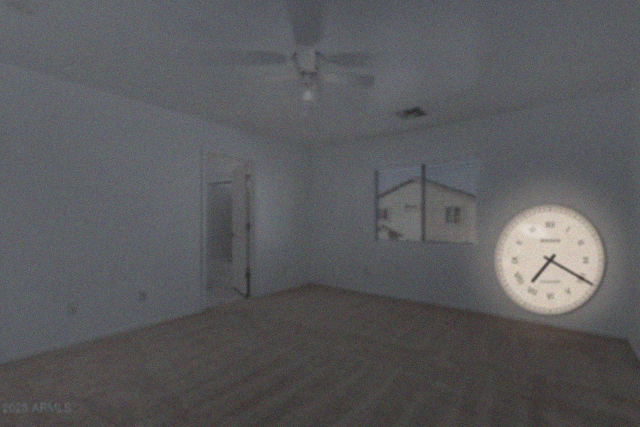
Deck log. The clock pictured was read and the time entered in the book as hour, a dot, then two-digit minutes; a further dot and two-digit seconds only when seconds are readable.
7.20
